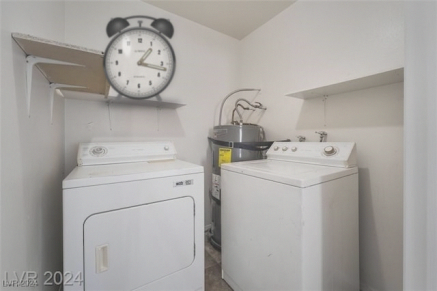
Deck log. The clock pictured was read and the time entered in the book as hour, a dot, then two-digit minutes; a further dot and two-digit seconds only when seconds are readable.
1.17
